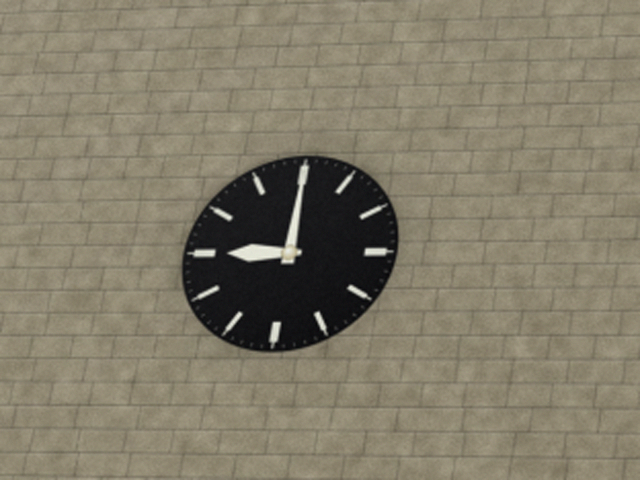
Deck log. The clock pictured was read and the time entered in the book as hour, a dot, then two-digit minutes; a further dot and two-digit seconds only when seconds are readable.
9.00
